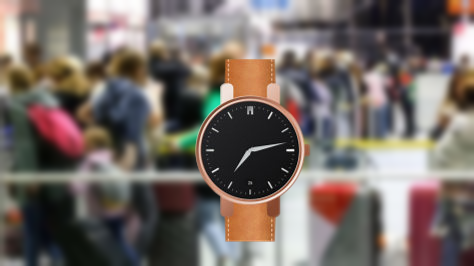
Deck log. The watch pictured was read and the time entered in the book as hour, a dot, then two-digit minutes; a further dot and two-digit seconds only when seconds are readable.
7.13
